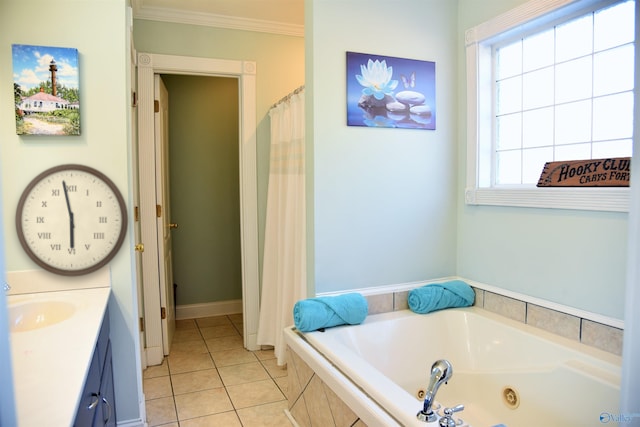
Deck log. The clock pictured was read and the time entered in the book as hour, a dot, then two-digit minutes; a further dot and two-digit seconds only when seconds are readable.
5.58
